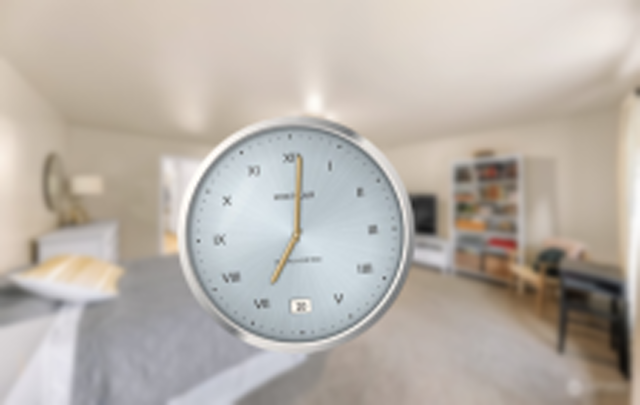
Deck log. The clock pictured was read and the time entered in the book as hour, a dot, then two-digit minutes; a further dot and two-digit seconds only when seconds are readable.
7.01
